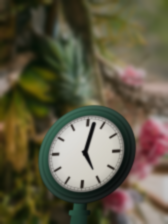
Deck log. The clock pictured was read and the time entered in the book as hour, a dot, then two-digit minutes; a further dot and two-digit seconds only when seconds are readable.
5.02
